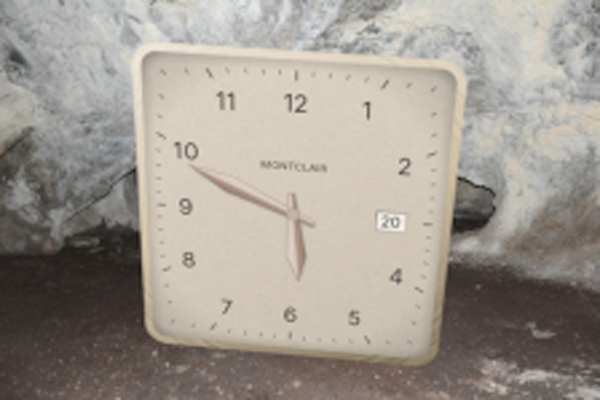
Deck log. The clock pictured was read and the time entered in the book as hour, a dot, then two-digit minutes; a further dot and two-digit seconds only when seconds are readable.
5.49
